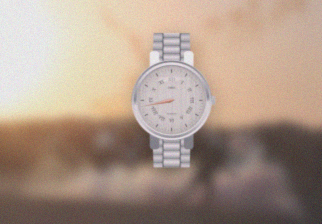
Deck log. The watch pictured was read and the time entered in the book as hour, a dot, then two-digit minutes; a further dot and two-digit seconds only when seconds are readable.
8.43
